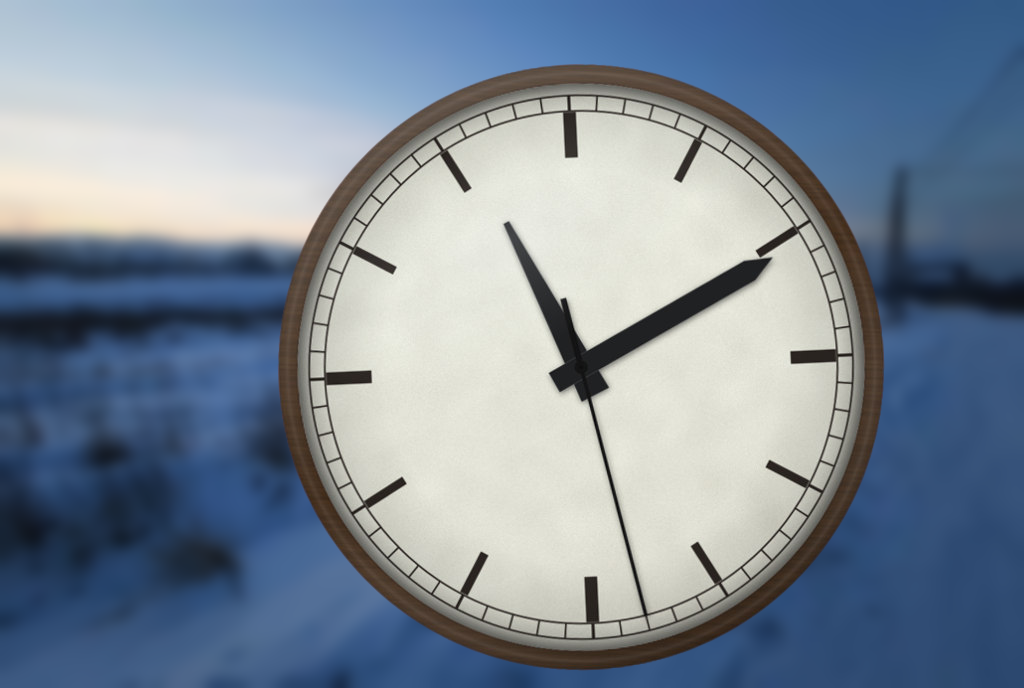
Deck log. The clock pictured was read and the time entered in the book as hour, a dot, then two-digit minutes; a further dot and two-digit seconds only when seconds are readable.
11.10.28
